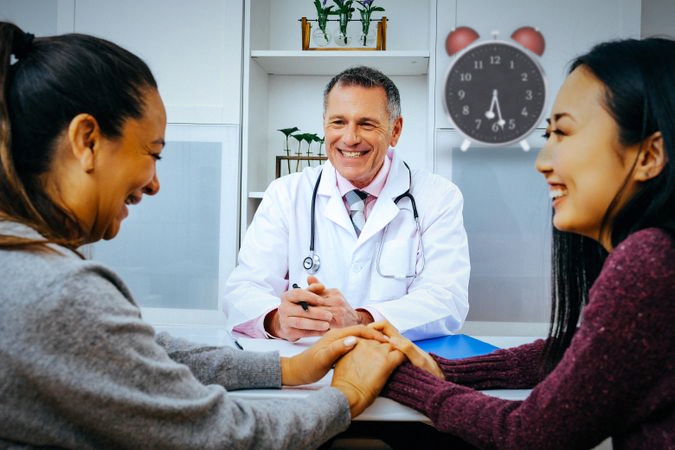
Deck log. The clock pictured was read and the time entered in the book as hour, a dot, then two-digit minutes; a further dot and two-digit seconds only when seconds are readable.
6.28
